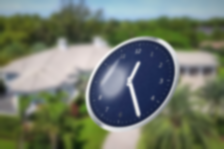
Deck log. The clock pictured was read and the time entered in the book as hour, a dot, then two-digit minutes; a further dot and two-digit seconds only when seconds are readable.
12.25
